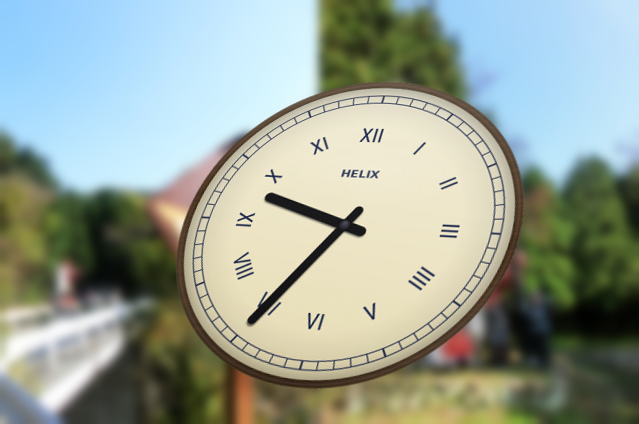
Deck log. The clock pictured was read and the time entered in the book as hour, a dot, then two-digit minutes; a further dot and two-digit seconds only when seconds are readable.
9.35
